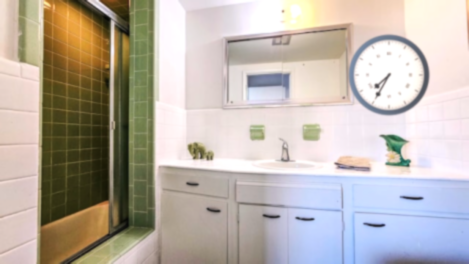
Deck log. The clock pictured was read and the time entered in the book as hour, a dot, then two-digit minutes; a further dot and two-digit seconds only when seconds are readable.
7.35
